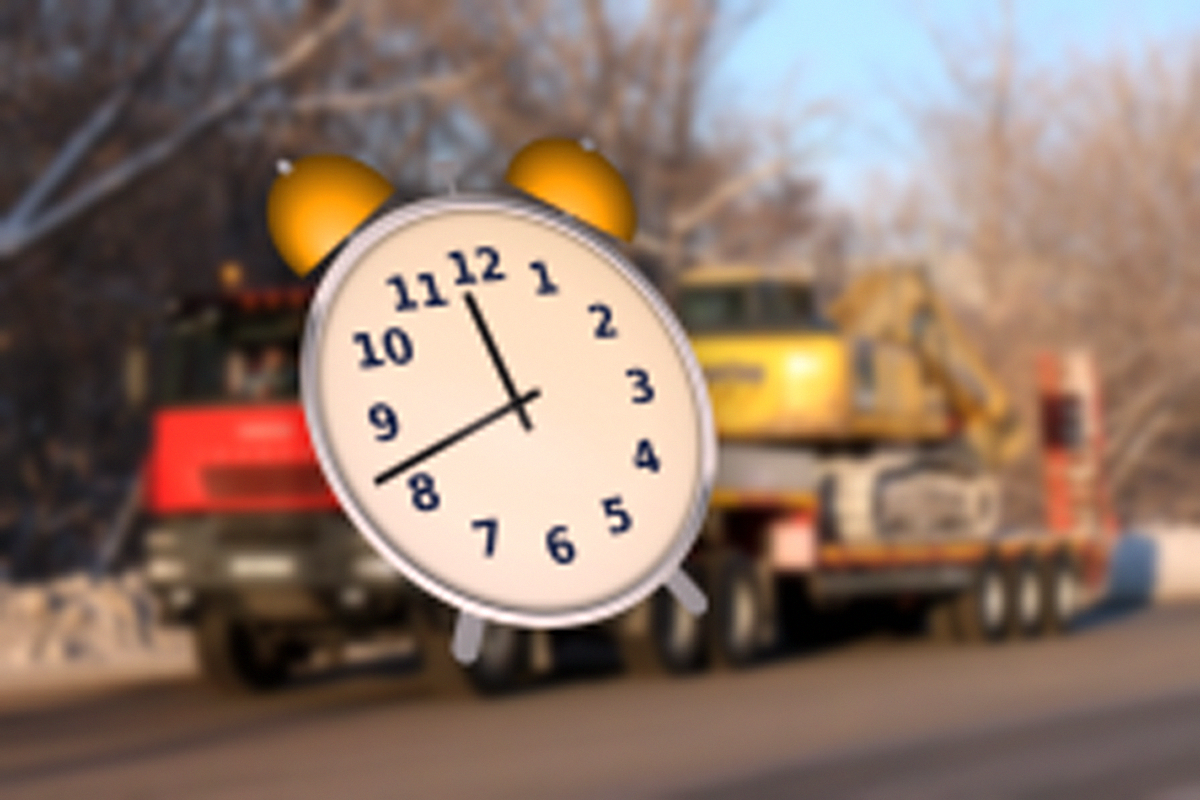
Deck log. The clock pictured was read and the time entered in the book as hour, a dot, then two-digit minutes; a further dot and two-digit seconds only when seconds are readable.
11.42
